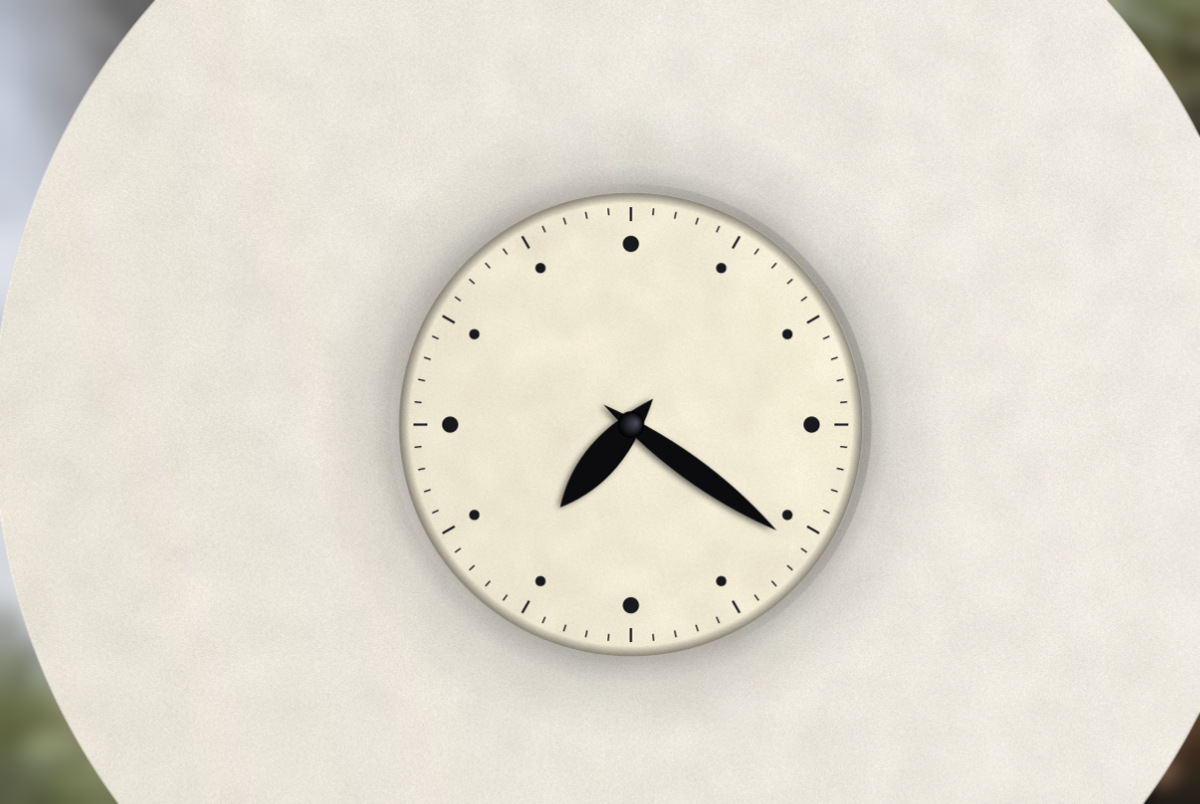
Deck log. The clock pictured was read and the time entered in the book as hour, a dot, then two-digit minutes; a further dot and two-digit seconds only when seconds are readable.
7.21
